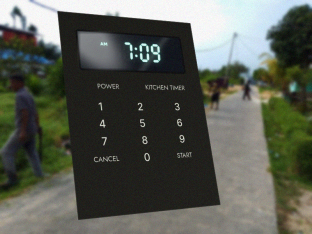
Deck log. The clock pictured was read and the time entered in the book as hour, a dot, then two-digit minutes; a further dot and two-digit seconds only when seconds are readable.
7.09
